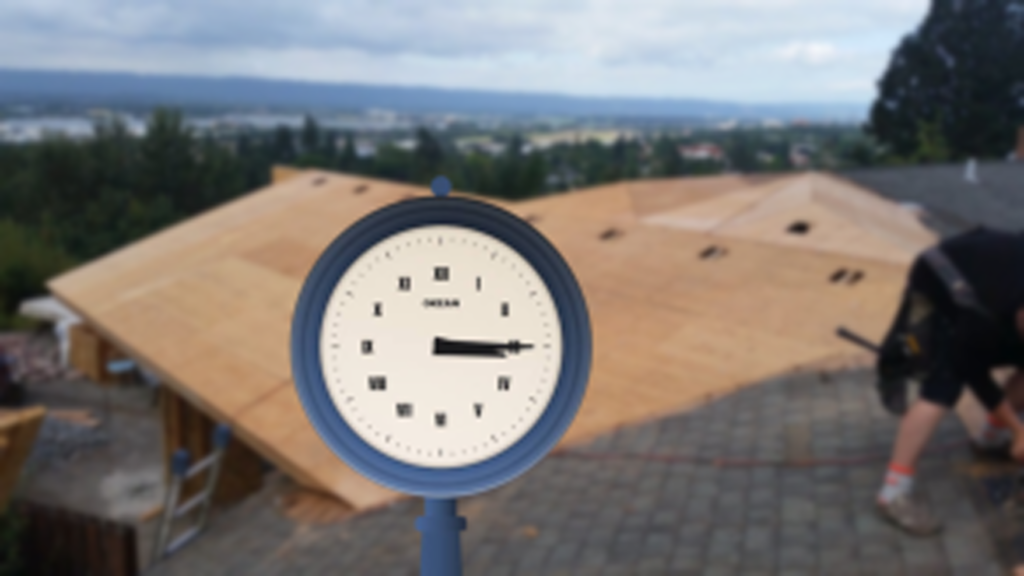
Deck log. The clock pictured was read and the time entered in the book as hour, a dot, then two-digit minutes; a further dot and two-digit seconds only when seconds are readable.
3.15
